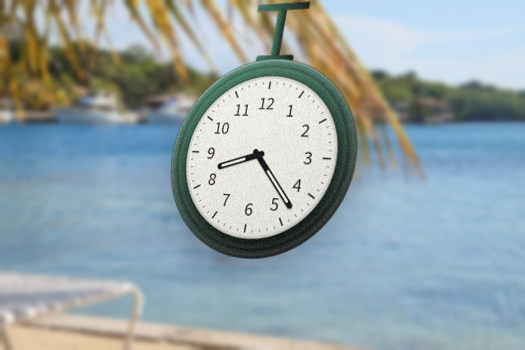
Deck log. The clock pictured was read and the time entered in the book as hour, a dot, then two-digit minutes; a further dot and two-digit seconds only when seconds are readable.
8.23
